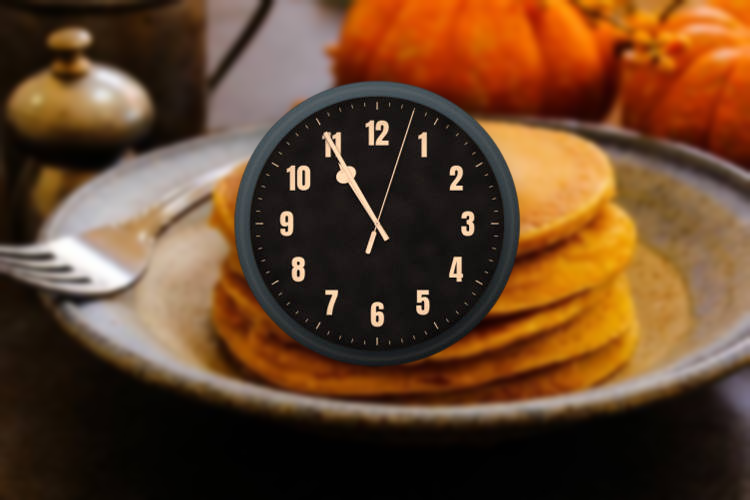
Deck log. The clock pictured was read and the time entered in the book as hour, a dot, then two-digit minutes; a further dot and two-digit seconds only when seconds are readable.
10.55.03
